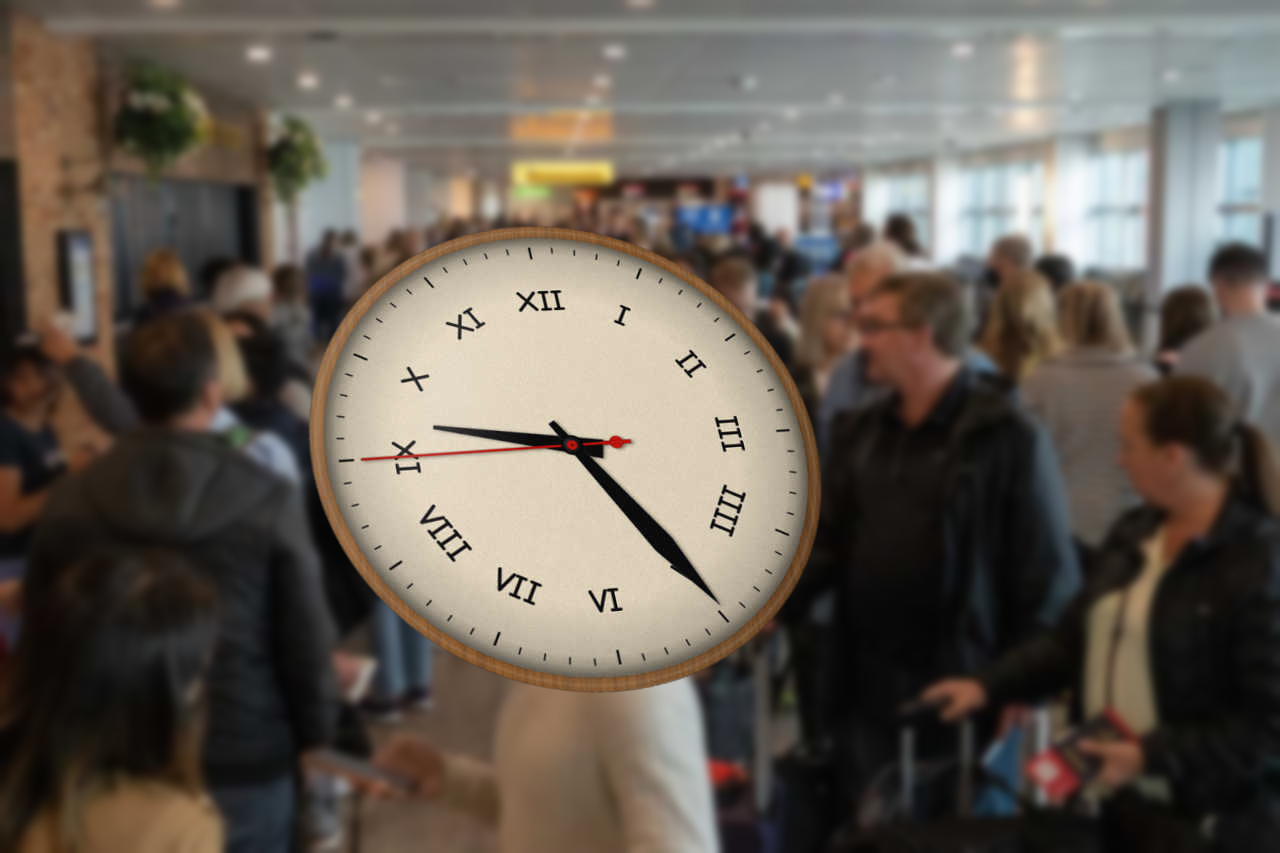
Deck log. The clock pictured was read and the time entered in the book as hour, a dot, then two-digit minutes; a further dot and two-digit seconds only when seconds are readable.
9.24.45
